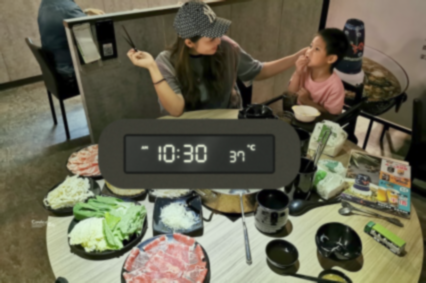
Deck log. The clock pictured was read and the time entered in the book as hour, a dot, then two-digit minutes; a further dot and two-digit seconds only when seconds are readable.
10.30
